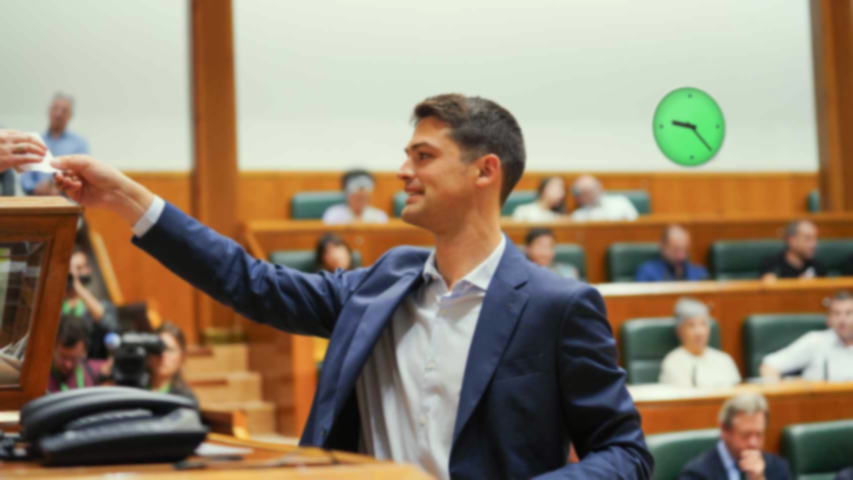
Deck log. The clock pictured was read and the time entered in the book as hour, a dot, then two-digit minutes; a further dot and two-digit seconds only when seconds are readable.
9.23
